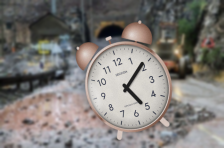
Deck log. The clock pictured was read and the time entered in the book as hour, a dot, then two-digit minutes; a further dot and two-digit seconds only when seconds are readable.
5.09
